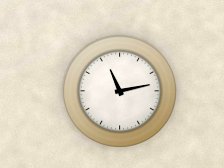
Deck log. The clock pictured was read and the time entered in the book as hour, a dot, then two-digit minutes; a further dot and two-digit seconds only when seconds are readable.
11.13
